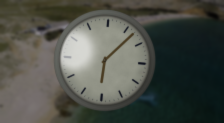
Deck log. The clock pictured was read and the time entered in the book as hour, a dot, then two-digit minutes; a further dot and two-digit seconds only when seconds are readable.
6.07
